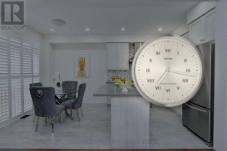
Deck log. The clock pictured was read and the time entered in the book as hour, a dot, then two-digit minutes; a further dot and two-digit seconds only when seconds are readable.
7.17
